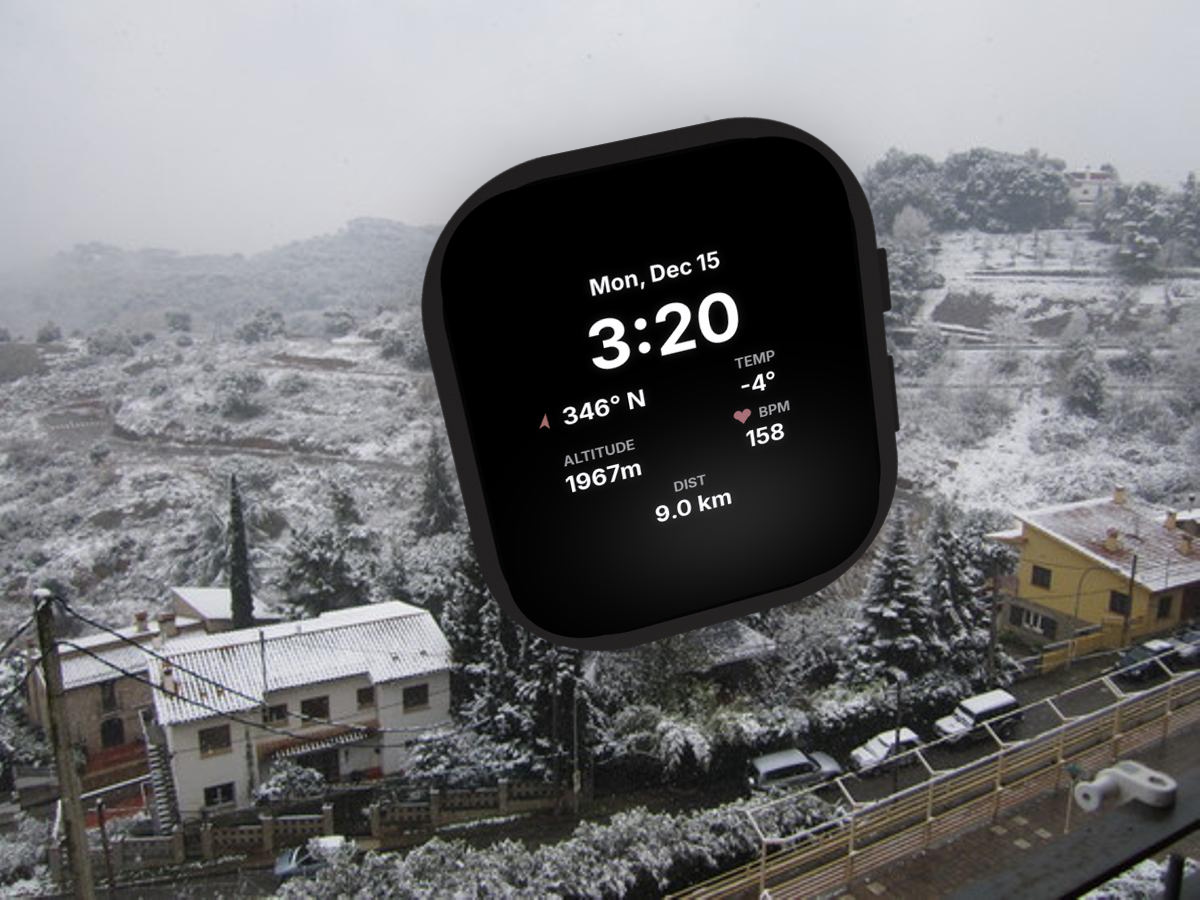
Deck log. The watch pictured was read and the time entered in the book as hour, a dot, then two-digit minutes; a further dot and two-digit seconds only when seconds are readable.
3.20
